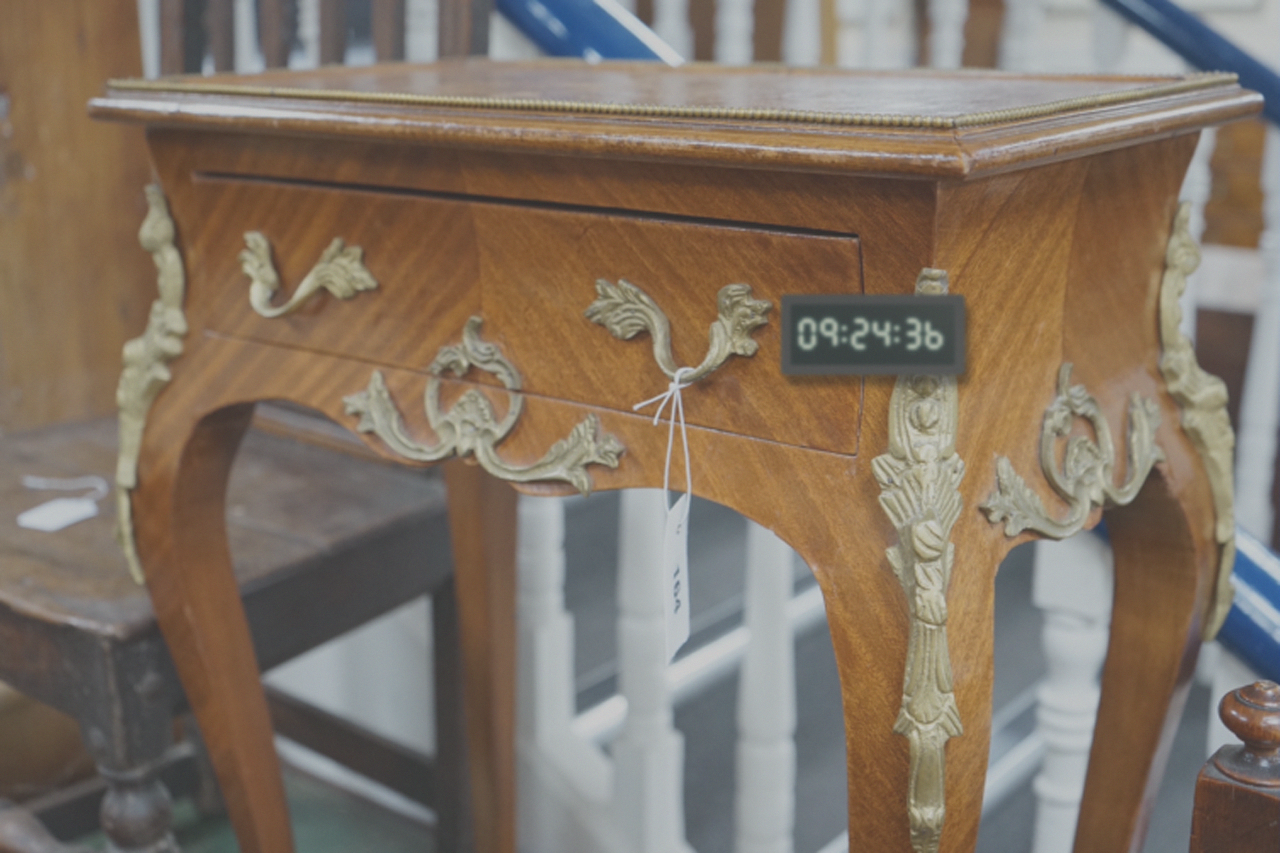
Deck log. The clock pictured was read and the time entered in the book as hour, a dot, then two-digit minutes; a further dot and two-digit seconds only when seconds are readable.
9.24.36
